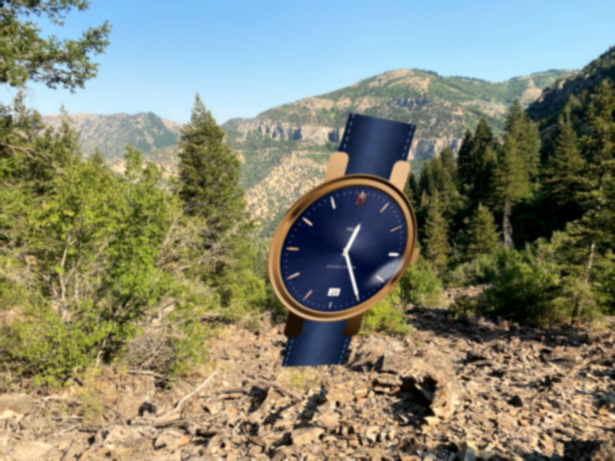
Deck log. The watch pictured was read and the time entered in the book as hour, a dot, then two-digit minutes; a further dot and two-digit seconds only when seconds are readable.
12.25
